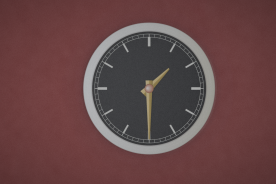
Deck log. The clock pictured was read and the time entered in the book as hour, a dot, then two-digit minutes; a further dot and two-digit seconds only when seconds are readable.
1.30
